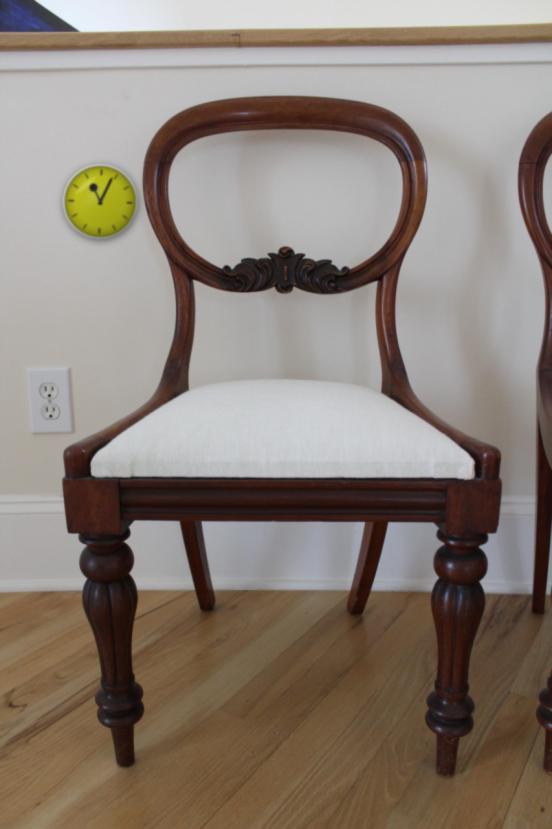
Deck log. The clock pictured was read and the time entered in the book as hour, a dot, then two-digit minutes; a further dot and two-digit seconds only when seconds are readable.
11.04
